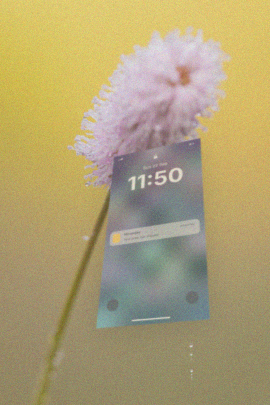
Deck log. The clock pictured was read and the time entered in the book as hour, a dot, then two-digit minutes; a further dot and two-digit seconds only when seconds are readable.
11.50
